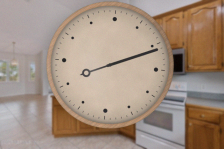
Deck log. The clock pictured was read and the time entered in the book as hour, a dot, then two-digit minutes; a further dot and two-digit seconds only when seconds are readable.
8.11
